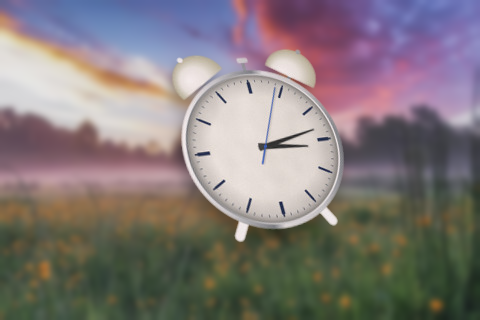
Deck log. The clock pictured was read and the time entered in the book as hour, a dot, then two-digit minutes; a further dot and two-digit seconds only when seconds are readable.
3.13.04
